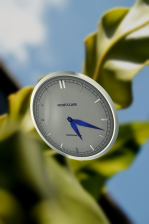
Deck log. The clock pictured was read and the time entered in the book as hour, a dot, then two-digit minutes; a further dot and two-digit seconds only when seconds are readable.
5.18
